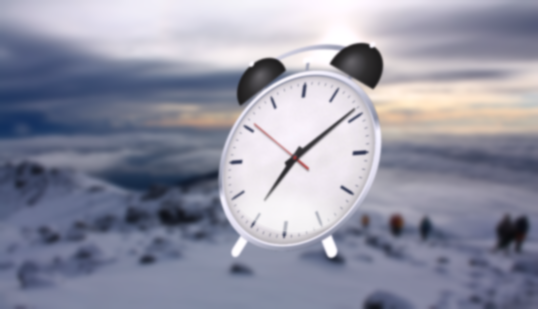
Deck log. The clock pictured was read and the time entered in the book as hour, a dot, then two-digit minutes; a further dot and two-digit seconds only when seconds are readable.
7.08.51
